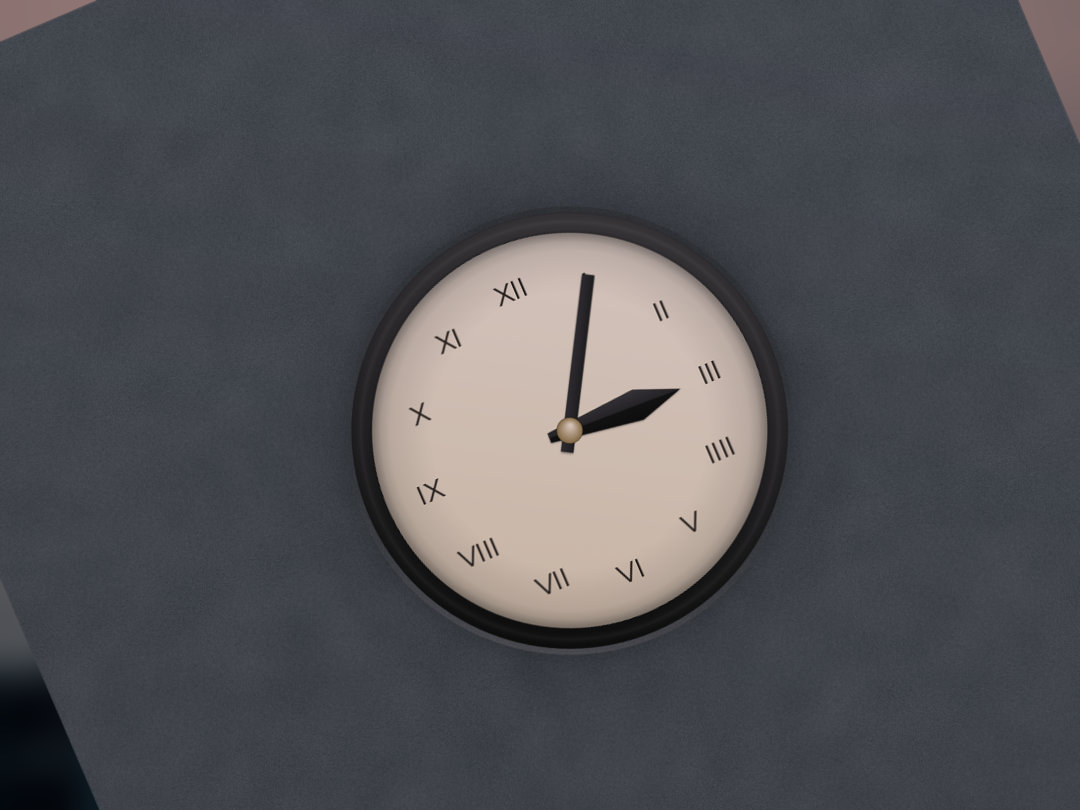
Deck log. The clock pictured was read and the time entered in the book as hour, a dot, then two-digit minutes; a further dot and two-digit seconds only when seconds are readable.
3.05
